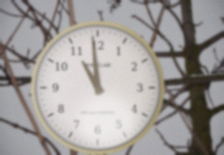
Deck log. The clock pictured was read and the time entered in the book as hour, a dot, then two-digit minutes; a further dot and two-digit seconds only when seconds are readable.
10.59
